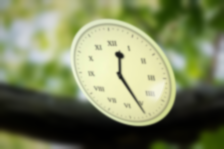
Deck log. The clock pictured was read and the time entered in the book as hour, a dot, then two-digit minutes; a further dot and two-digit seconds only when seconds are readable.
12.26
